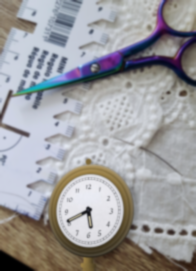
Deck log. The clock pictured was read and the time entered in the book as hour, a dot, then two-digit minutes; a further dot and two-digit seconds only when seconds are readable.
5.41
